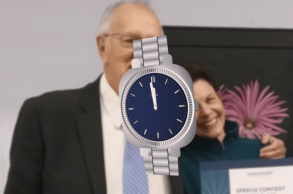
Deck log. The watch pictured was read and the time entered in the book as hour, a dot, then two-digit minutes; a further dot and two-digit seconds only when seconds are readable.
11.59
